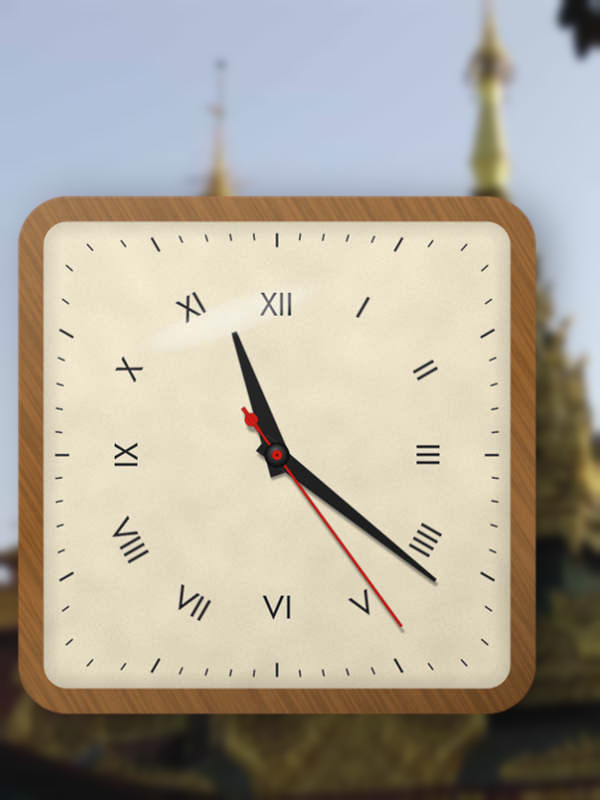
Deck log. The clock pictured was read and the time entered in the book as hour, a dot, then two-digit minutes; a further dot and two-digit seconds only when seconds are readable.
11.21.24
